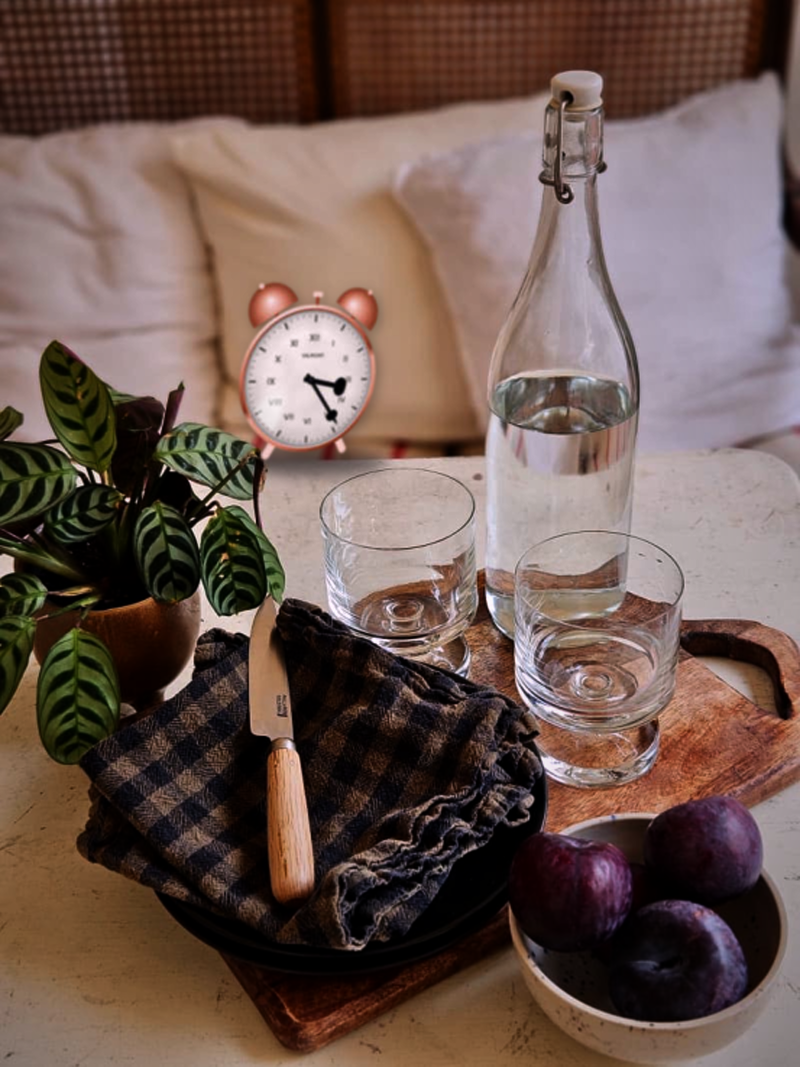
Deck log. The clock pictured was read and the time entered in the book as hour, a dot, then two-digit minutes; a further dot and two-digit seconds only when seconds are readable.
3.24
